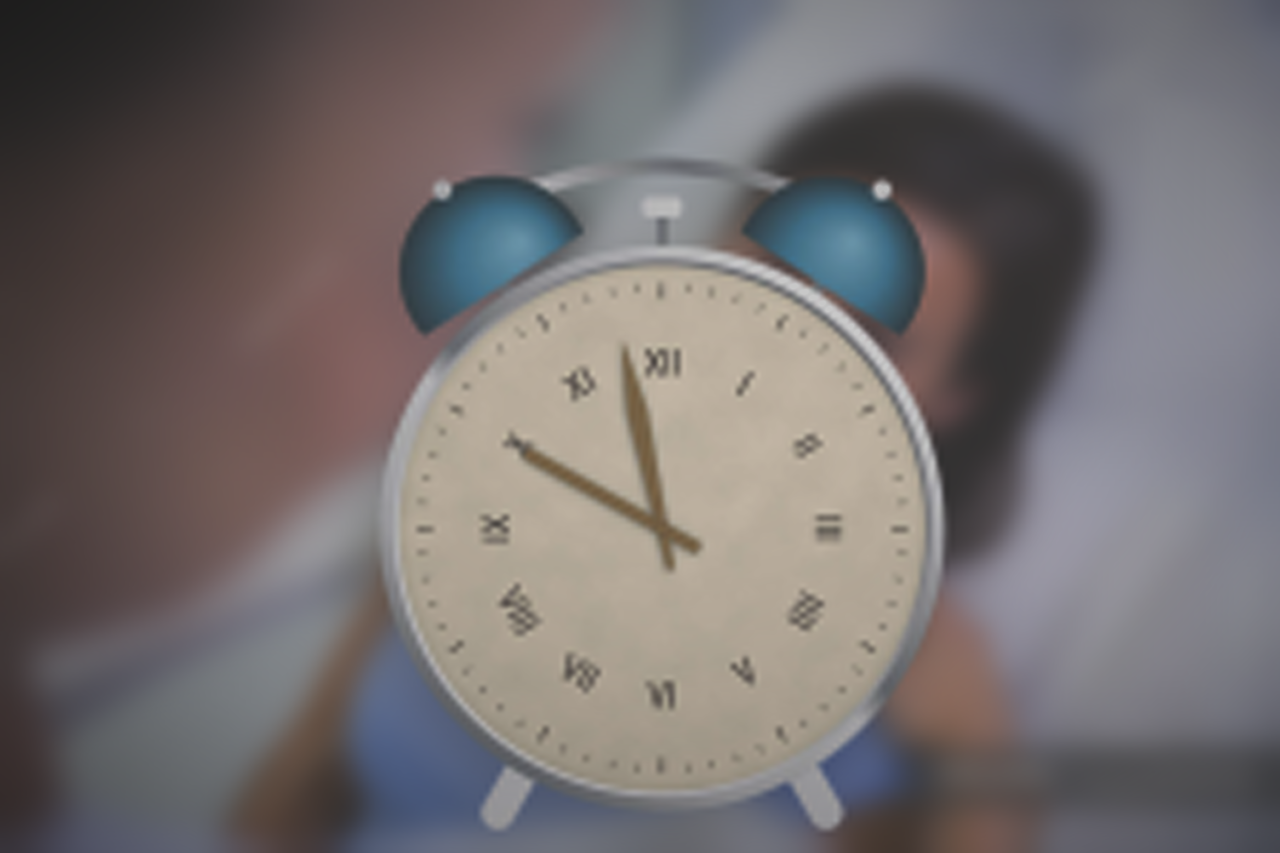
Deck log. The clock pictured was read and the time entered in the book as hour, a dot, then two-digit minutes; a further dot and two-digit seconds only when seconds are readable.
9.58
